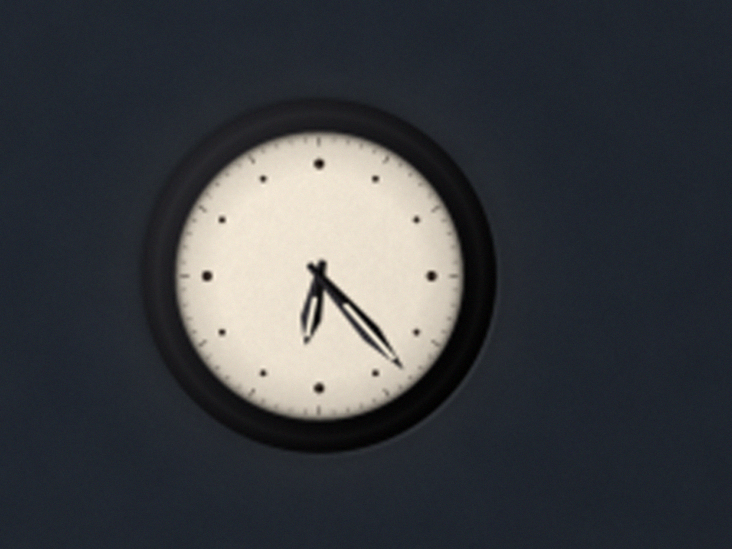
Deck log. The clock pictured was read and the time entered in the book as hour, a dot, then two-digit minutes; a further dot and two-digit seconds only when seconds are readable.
6.23
